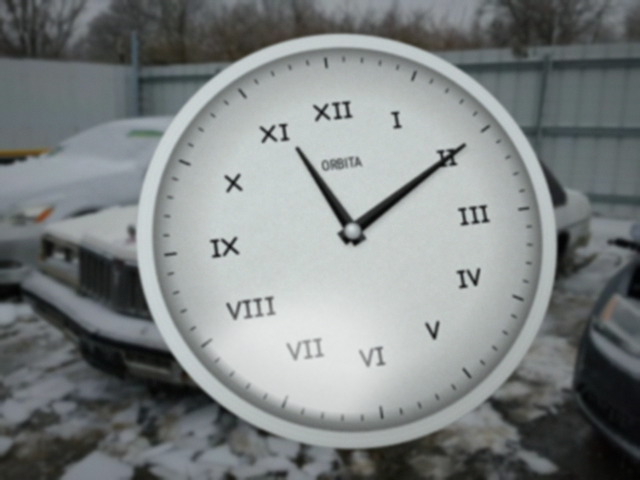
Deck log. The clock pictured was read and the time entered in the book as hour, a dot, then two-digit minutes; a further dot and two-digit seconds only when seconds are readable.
11.10
